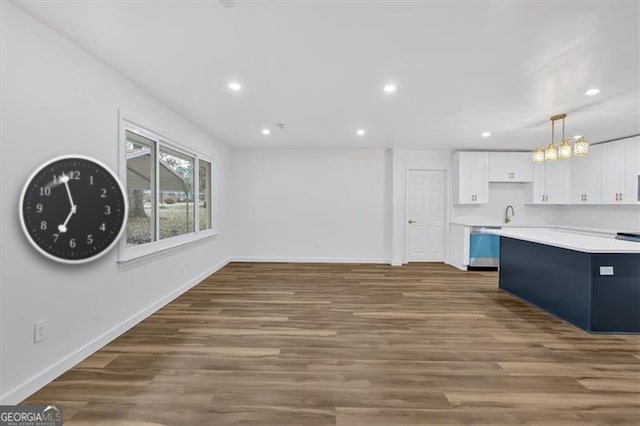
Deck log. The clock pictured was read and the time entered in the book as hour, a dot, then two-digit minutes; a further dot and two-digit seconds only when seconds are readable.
6.57
